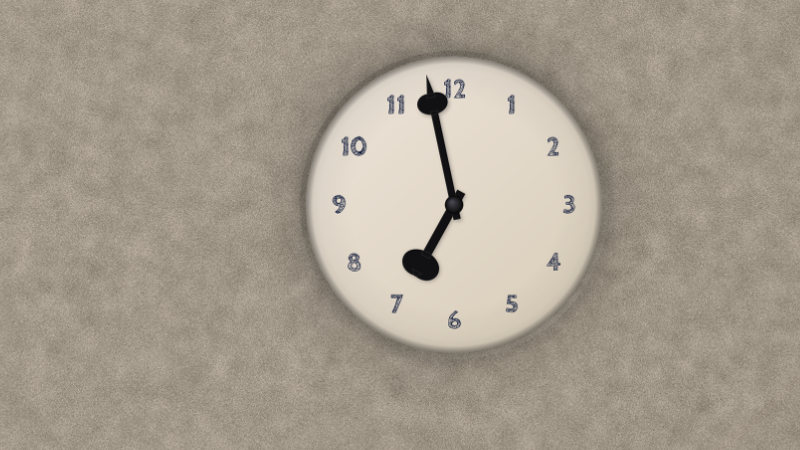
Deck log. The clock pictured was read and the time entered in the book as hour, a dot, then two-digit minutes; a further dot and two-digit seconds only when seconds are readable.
6.58
